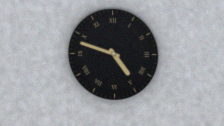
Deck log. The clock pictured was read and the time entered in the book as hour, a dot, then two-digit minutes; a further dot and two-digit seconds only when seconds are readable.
4.48
